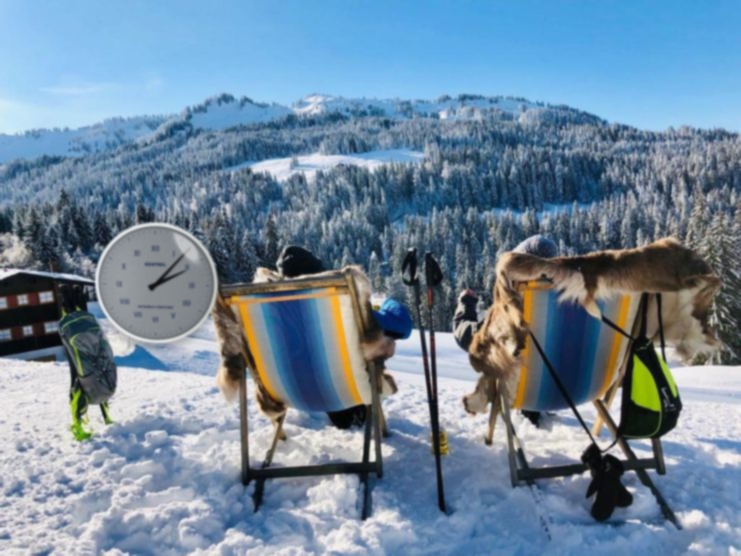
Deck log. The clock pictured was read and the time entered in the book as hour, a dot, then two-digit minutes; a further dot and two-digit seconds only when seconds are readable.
2.07
